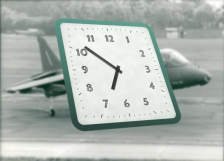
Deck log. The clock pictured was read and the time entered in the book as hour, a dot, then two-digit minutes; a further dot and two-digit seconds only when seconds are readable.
6.52
